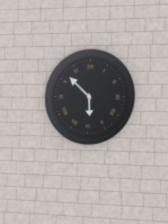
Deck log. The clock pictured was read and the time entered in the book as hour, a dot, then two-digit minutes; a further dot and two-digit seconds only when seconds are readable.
5.52
